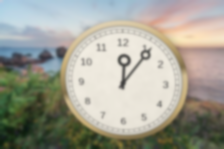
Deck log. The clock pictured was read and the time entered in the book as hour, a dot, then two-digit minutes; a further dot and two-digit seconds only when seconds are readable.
12.06
